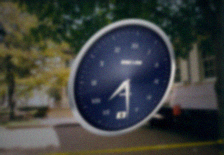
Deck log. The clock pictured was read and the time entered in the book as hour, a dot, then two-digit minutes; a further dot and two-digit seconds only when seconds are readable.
7.28
